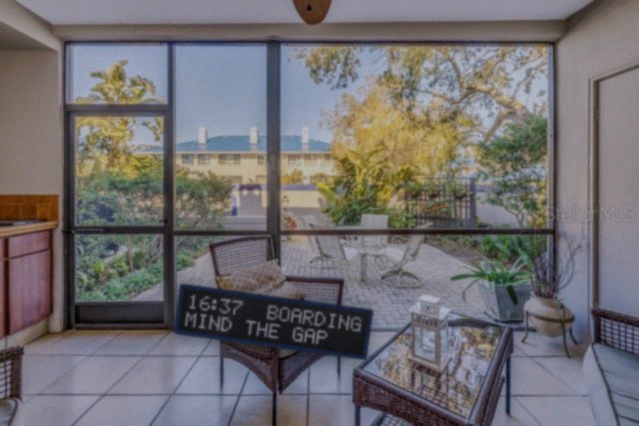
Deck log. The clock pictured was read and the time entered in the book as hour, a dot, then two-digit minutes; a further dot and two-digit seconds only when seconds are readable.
16.37
